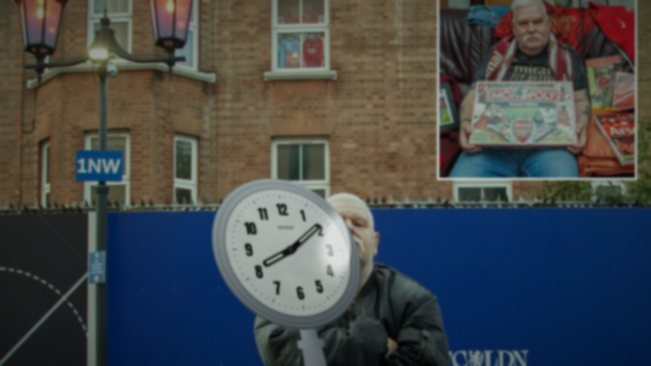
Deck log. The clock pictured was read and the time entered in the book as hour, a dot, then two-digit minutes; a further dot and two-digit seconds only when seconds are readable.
8.09
